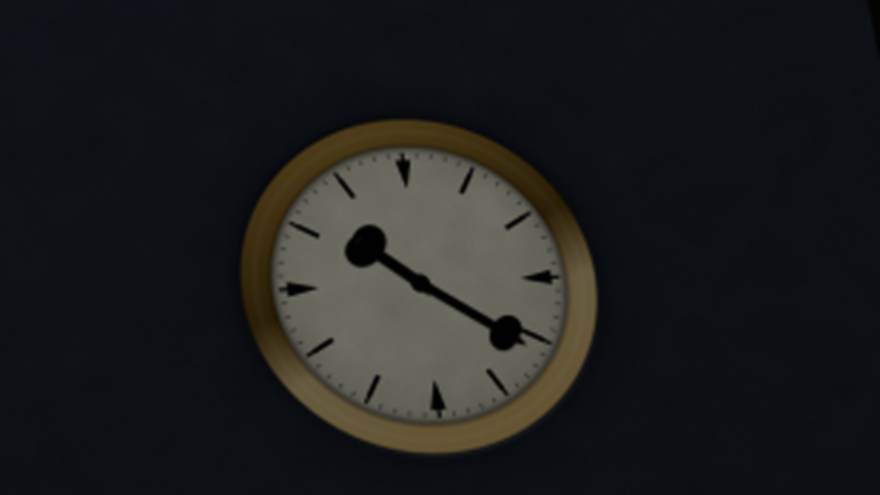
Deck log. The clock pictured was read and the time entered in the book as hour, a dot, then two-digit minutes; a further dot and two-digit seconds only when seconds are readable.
10.21
